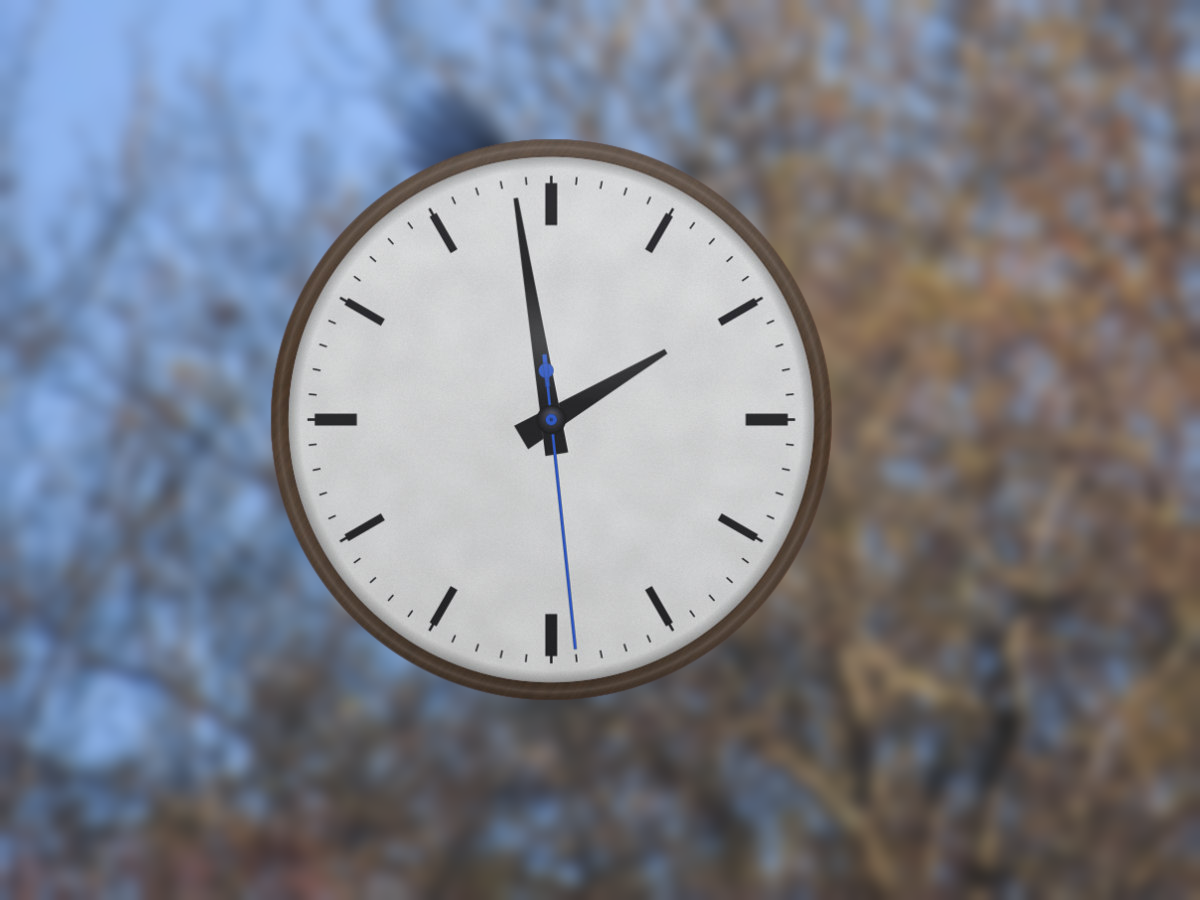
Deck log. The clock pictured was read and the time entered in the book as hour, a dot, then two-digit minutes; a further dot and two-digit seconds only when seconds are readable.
1.58.29
